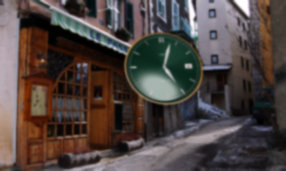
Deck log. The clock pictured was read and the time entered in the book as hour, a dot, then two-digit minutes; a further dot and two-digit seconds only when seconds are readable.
5.03
